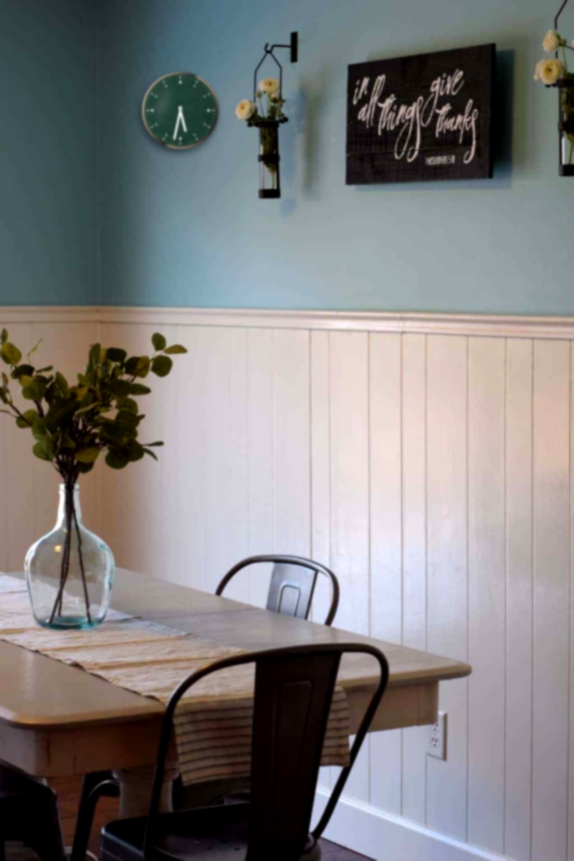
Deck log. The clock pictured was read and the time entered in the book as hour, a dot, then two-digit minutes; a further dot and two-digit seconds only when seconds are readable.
5.32
